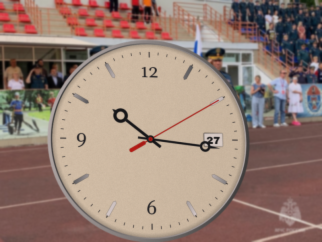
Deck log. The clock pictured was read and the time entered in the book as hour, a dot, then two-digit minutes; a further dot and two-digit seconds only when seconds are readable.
10.16.10
